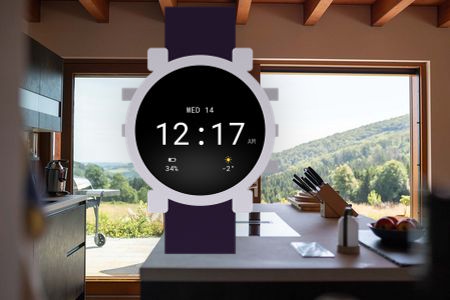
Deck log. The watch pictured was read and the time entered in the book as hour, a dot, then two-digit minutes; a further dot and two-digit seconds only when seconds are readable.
12.17
